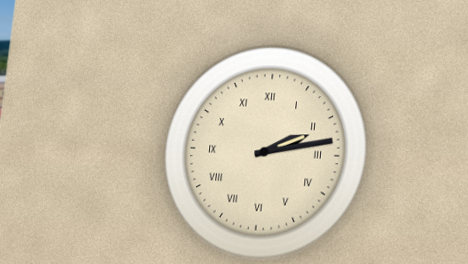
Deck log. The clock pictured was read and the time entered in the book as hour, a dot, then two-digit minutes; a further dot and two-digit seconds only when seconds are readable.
2.13
